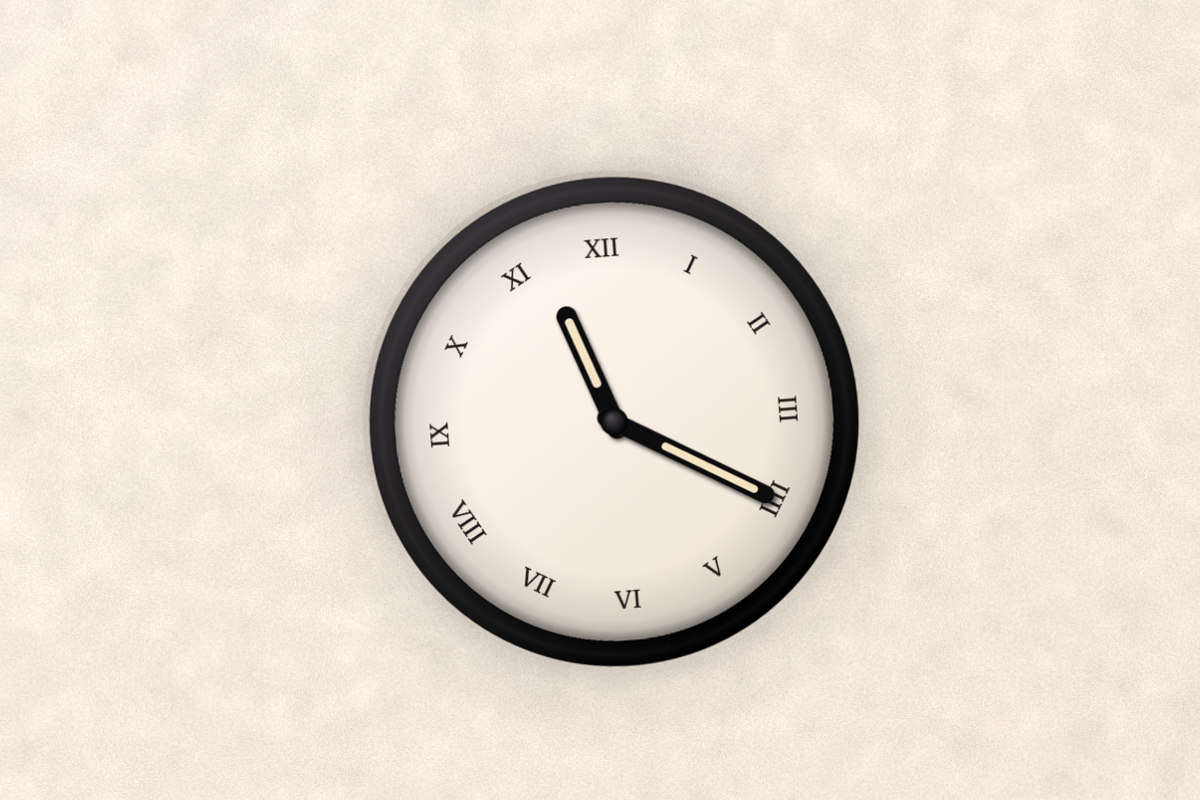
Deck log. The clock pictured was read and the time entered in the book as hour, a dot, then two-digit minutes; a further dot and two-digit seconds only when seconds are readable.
11.20
